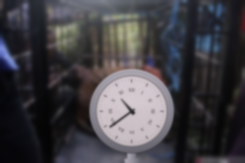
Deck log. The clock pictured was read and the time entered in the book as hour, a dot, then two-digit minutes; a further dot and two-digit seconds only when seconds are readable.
10.39
